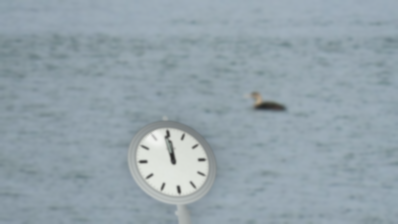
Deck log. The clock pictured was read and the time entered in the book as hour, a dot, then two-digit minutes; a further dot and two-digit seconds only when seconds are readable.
11.59
